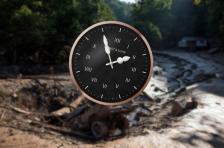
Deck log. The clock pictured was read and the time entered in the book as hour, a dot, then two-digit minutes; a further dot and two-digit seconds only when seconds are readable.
1.55
